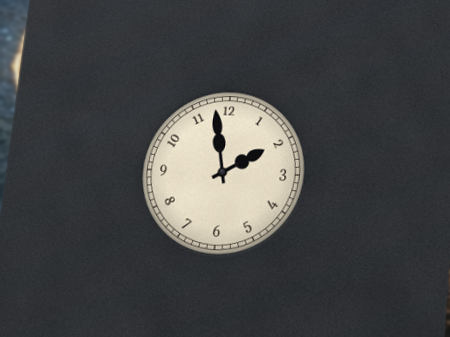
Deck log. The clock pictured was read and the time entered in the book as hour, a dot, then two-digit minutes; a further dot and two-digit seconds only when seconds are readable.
1.58
